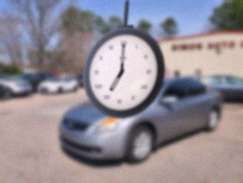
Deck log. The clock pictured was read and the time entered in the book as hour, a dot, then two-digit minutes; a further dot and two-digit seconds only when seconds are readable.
7.00
